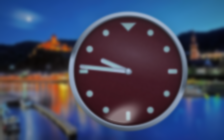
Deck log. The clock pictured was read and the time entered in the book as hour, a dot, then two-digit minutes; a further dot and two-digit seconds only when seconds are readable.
9.46
